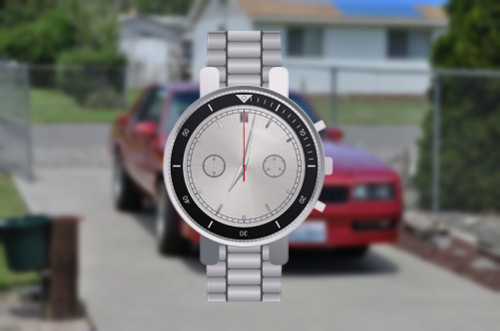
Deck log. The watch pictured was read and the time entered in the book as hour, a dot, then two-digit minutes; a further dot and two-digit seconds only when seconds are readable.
7.02
